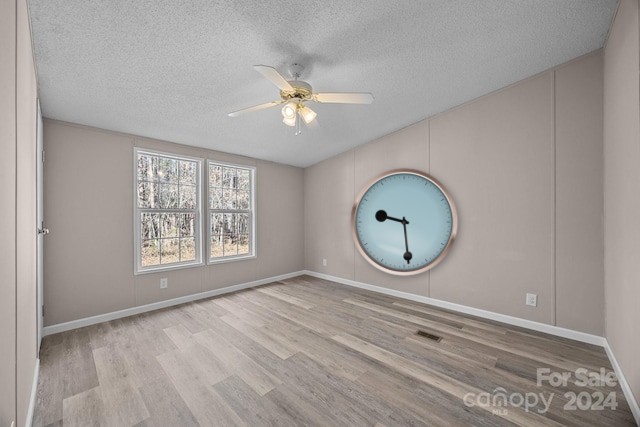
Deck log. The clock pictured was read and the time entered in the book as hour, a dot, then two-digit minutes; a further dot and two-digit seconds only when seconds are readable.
9.29
